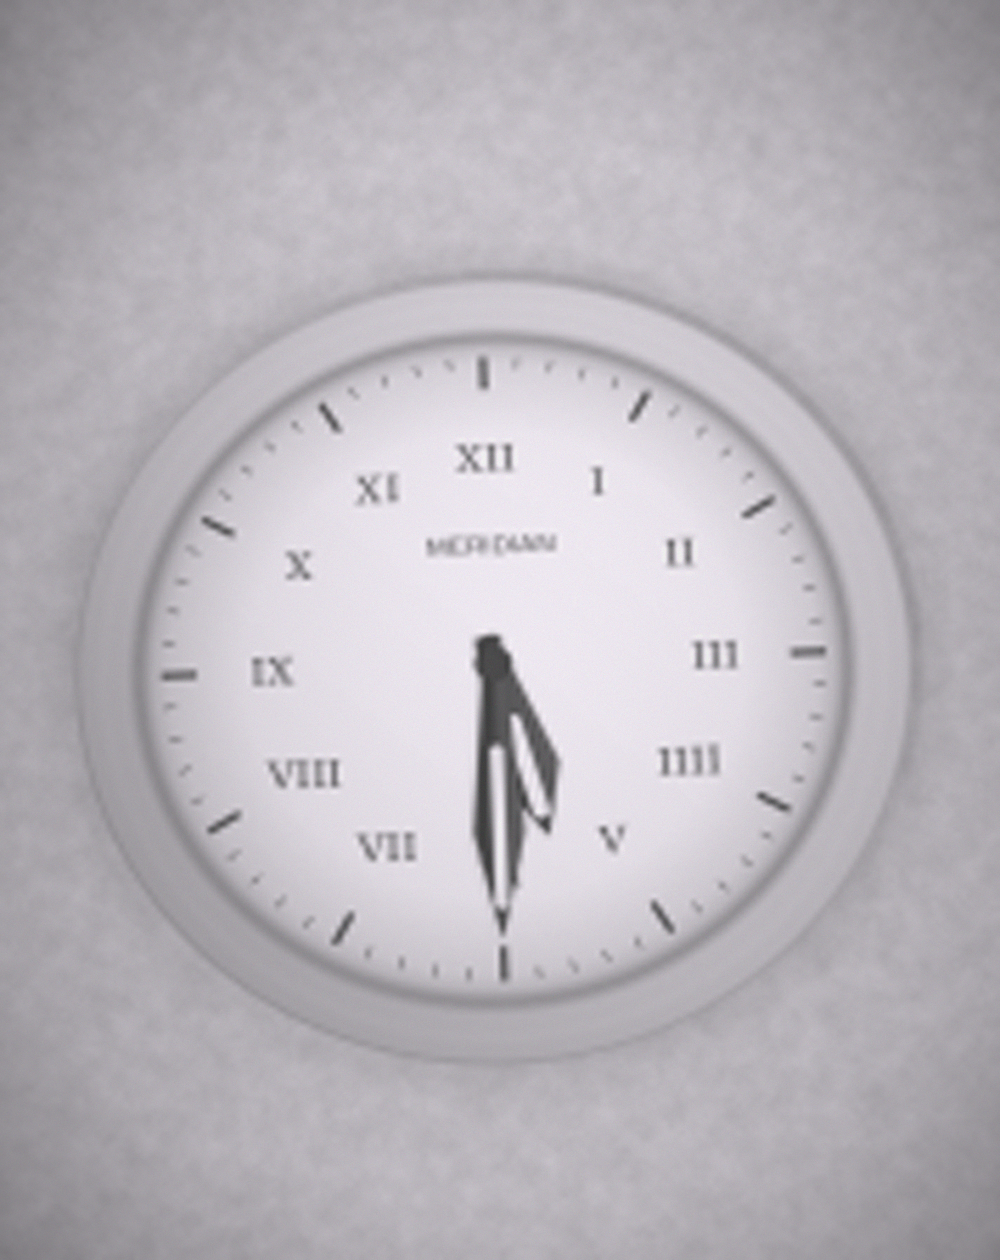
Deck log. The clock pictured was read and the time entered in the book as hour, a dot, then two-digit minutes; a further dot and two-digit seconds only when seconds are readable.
5.30
